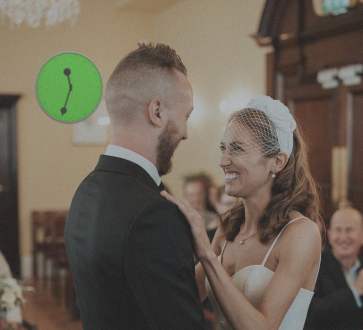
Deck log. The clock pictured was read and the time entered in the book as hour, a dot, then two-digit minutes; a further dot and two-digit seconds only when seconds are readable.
11.33
